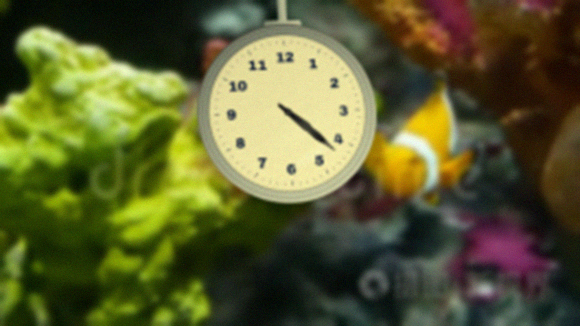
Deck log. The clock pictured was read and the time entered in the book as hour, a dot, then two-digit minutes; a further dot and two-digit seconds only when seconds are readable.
4.22
